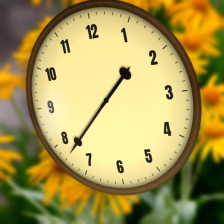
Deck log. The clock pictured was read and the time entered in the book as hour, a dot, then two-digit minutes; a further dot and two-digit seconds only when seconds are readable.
1.38
